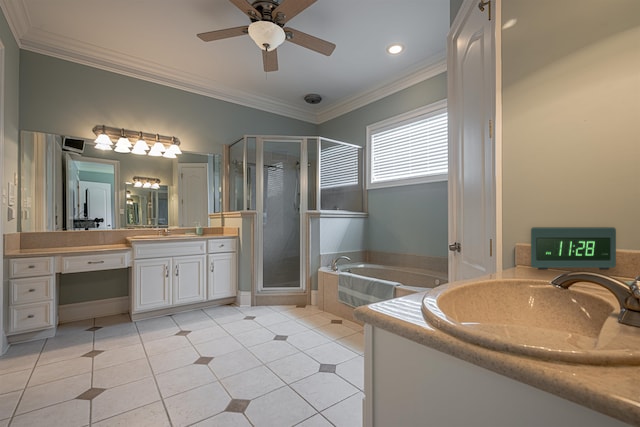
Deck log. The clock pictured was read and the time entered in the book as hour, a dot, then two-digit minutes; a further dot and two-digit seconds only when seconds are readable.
11.28
